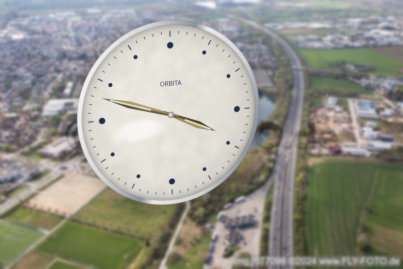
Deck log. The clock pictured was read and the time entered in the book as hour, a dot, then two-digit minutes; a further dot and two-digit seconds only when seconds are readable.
3.48
